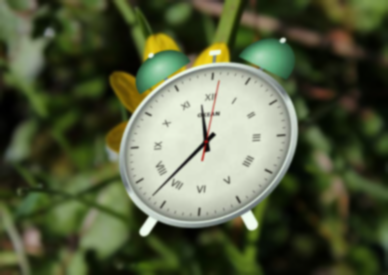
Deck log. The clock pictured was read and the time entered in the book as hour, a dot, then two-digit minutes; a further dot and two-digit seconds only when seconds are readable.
11.37.01
